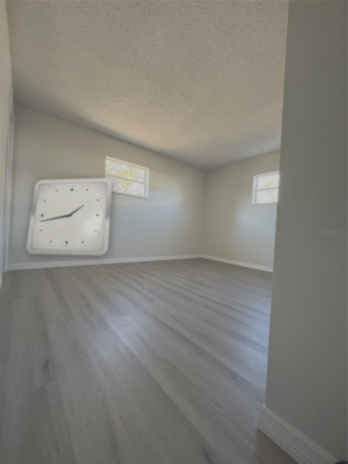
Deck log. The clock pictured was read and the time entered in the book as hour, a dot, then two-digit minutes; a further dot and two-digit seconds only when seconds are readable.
1.43
